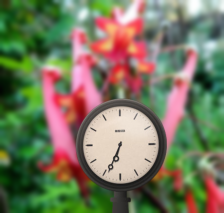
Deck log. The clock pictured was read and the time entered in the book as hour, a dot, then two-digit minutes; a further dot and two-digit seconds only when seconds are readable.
6.34
